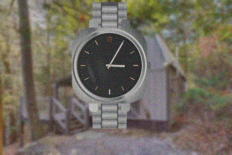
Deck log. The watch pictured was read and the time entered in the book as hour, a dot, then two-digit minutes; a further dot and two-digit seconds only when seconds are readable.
3.05
